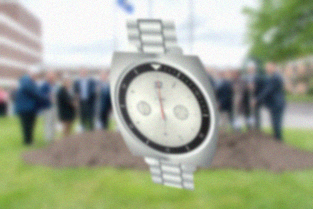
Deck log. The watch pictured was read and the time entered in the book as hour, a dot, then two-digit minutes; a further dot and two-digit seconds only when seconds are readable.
5.58
